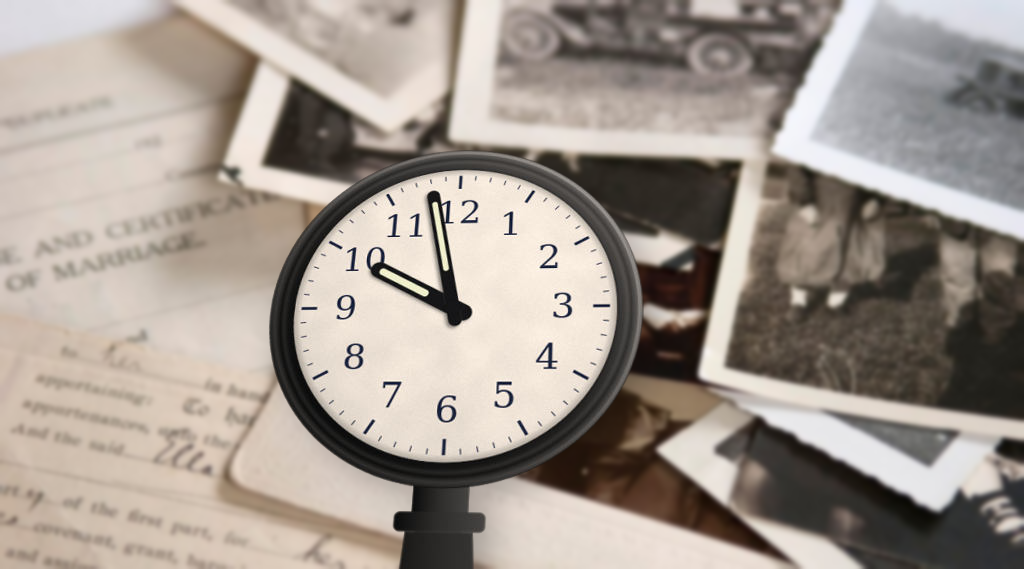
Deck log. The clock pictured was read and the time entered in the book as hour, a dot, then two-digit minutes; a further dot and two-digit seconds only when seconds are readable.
9.58
